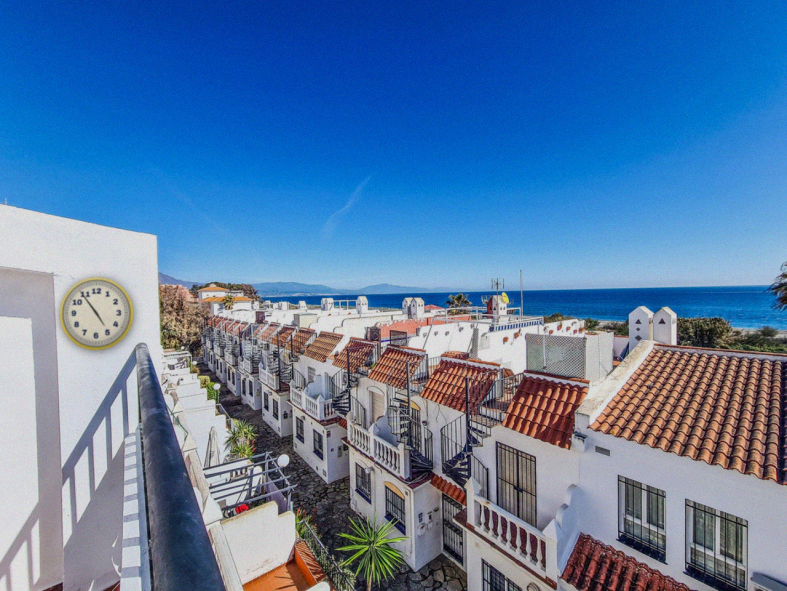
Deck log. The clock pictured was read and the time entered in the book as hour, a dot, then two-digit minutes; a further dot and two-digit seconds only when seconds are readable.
4.54
